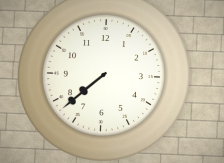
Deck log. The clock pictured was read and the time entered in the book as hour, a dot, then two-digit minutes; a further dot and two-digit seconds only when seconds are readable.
7.38
